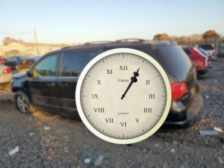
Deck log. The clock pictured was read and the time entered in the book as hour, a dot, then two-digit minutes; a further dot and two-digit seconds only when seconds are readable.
1.05
